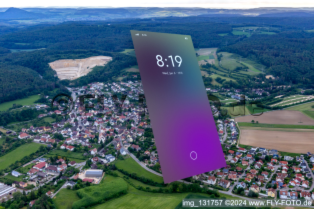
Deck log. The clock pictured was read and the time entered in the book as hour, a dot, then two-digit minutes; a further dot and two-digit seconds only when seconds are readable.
8.19
